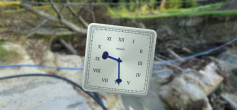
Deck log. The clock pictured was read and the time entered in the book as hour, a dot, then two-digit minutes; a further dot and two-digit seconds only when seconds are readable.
9.29
